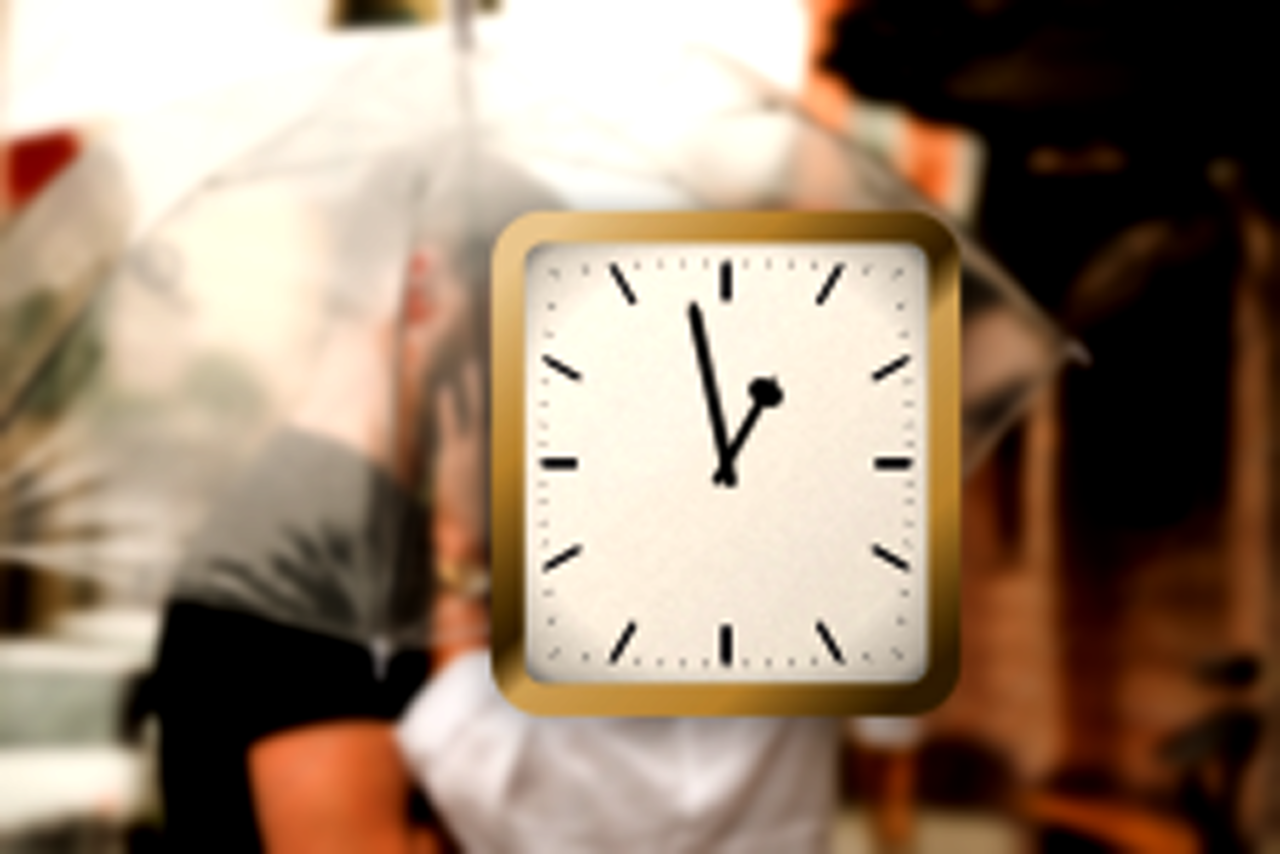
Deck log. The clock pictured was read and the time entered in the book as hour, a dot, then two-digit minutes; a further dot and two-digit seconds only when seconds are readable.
12.58
